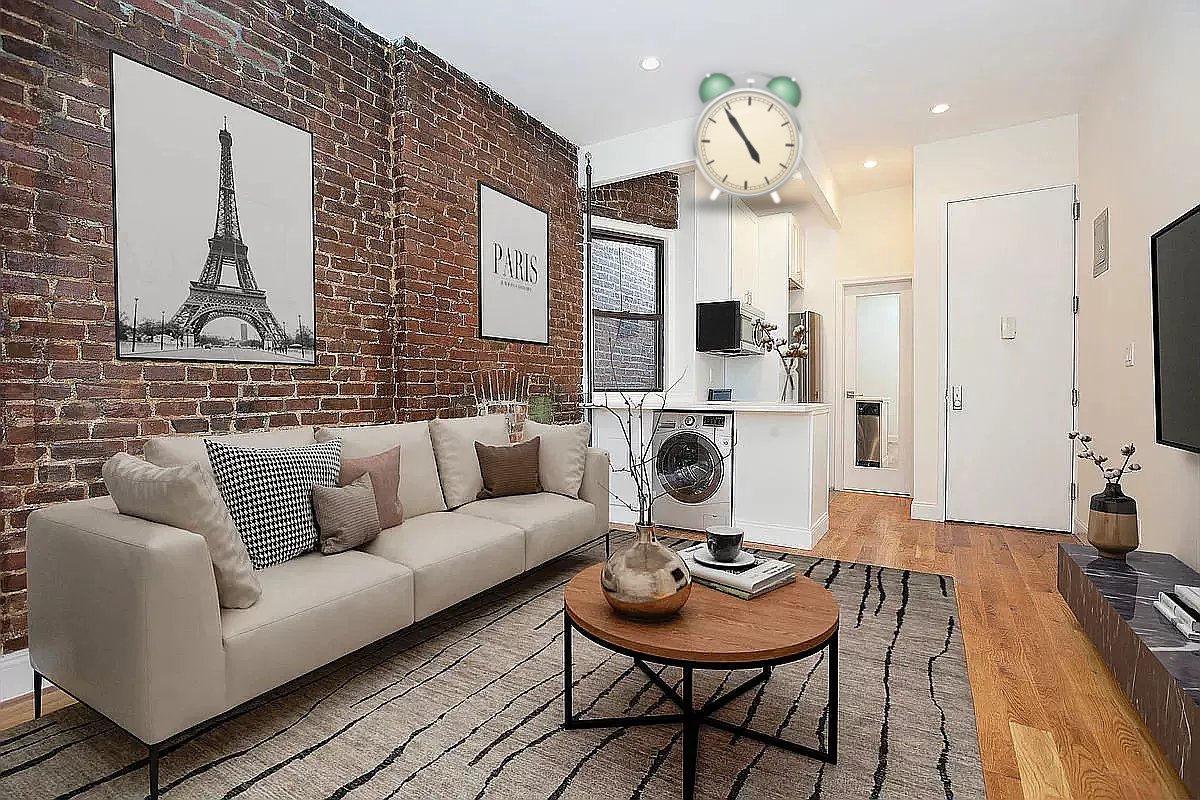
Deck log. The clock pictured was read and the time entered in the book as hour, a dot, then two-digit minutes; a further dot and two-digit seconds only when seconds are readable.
4.54
